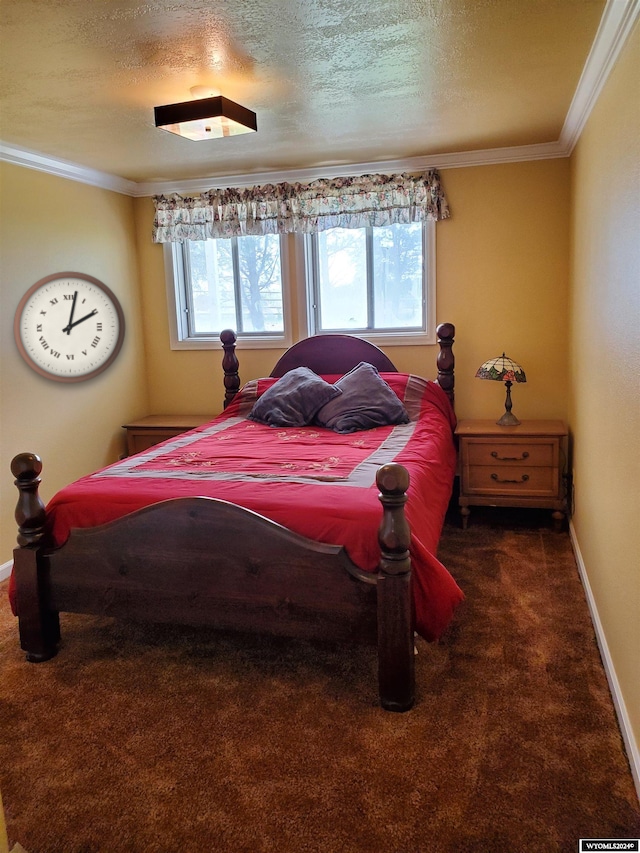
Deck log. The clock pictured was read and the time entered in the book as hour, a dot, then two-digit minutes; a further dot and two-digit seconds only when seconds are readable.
2.02
